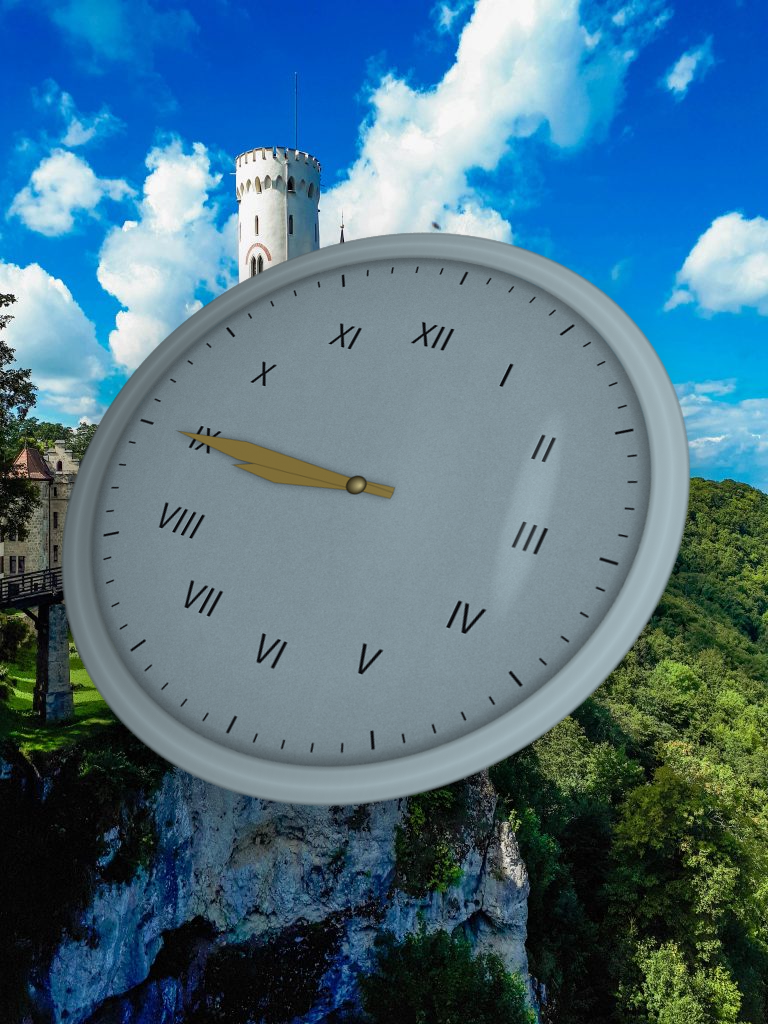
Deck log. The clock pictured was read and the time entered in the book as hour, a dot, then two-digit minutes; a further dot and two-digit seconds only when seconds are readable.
8.45
